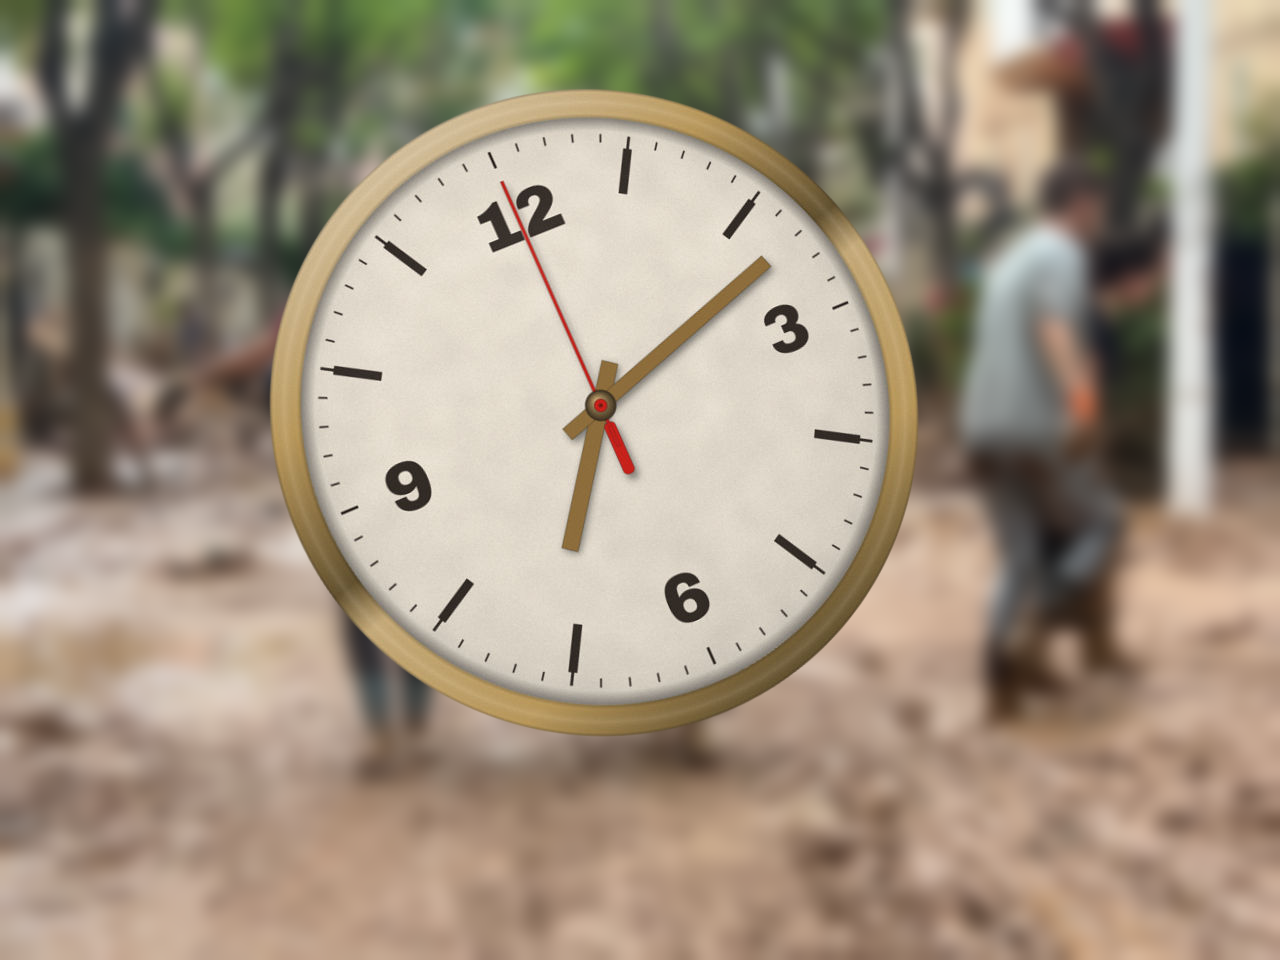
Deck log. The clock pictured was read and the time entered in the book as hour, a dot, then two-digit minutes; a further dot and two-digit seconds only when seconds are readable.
7.12.00
